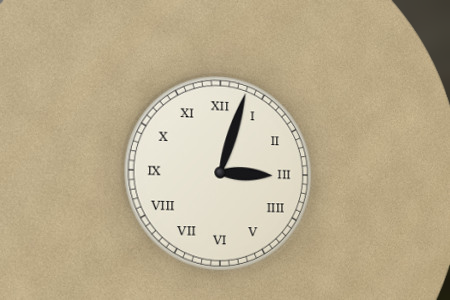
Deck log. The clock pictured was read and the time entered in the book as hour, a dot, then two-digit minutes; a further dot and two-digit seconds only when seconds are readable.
3.03
